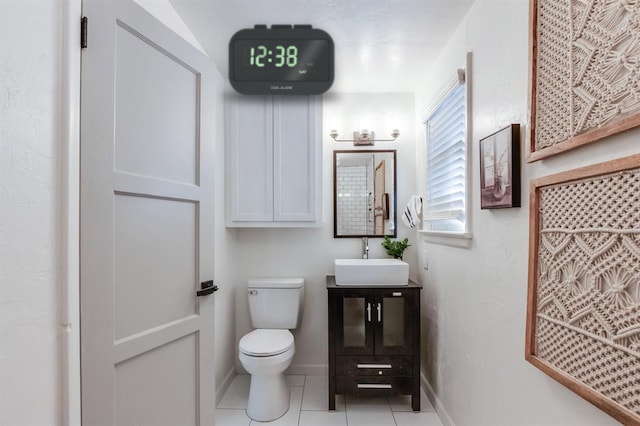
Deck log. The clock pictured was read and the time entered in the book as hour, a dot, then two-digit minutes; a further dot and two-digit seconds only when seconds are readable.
12.38
